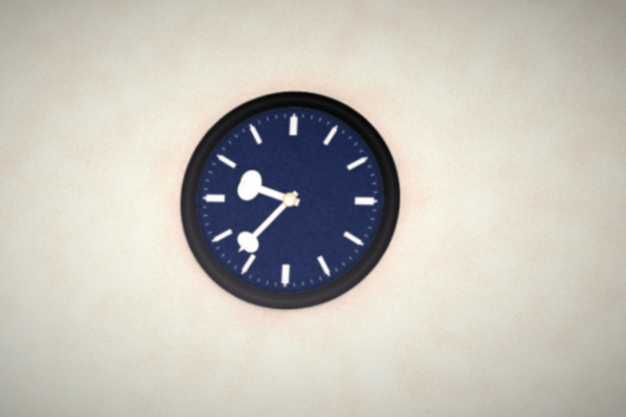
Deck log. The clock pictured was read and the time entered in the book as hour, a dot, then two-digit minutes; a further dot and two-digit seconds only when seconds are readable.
9.37
